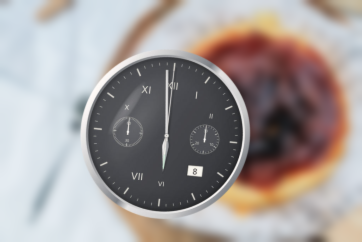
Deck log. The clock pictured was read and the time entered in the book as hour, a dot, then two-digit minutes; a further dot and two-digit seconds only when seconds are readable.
5.59
